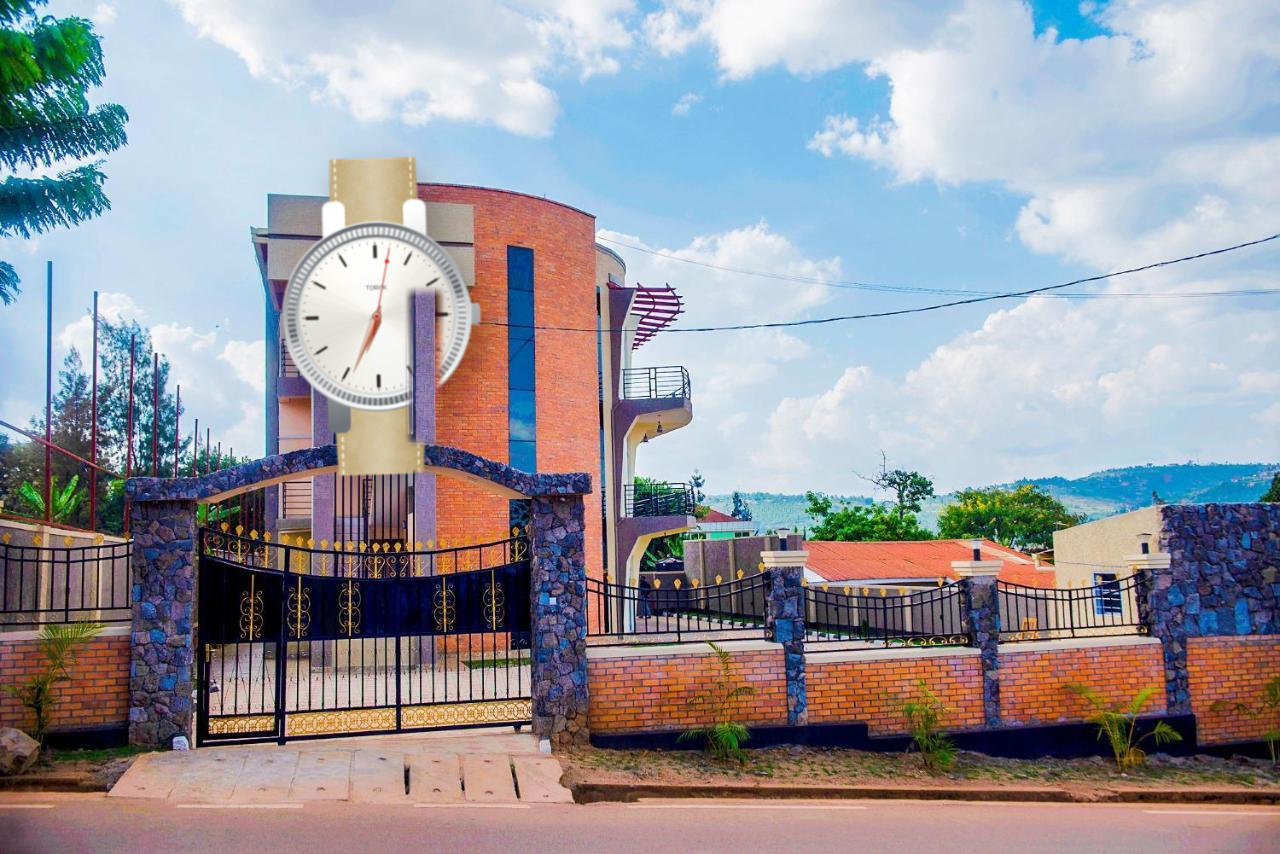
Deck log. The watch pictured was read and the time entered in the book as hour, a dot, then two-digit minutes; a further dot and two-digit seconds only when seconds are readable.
6.34.02
